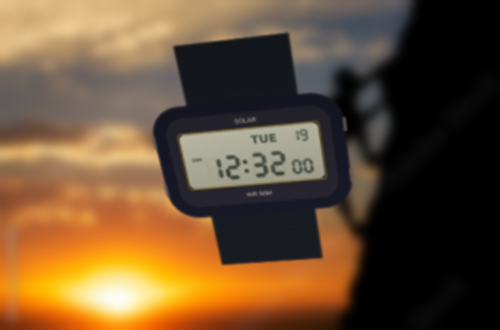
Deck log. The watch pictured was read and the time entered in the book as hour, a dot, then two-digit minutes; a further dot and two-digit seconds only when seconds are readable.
12.32.00
